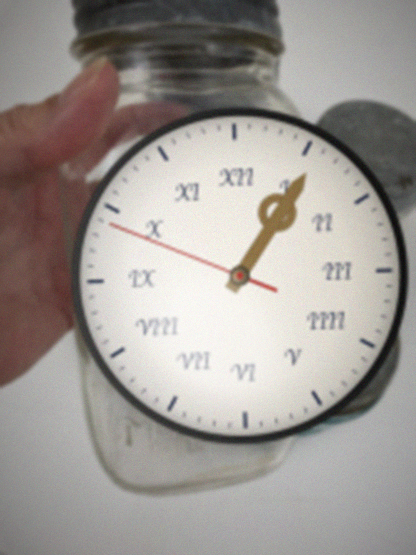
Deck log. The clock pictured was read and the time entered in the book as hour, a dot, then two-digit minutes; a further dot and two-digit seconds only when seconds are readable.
1.05.49
